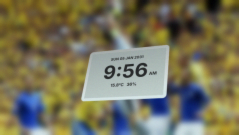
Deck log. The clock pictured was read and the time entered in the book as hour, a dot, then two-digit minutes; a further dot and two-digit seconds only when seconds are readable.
9.56
